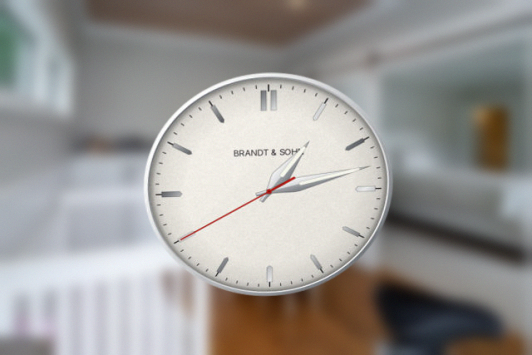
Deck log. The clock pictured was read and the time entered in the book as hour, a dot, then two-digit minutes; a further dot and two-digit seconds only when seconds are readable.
1.12.40
